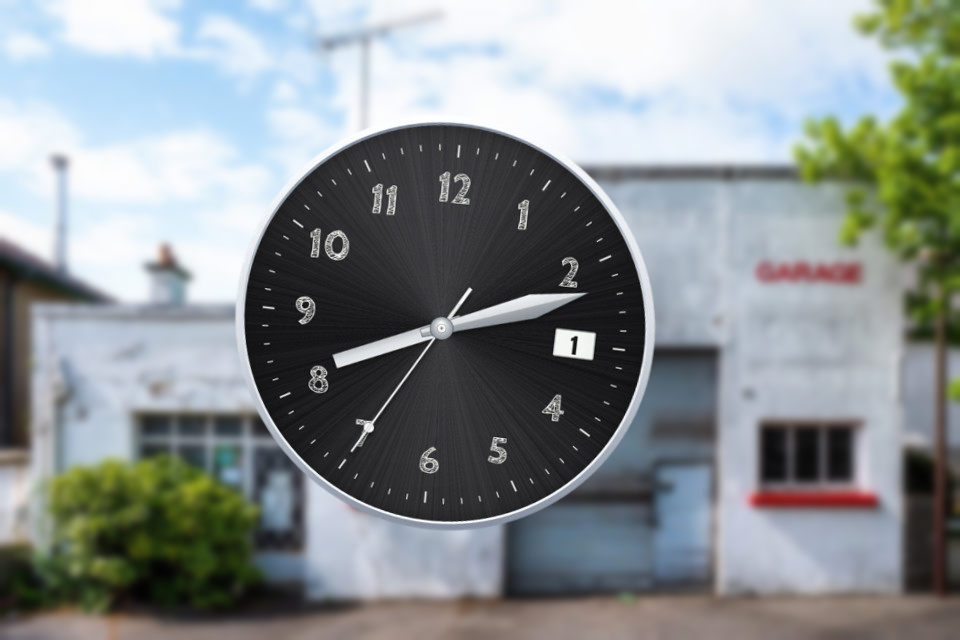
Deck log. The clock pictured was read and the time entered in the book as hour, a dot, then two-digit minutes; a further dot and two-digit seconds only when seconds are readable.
8.11.35
